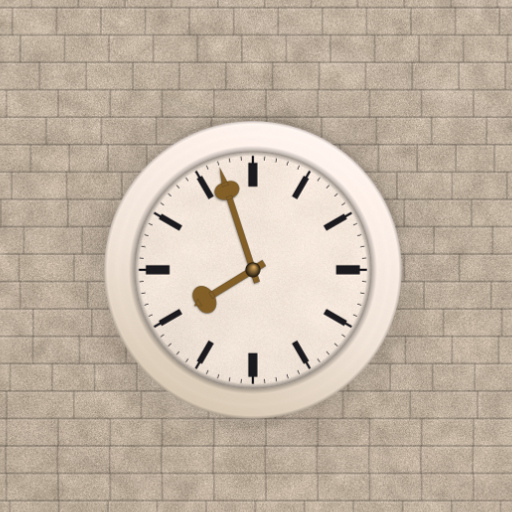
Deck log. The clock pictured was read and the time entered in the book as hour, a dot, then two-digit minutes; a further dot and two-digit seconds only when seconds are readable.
7.57
